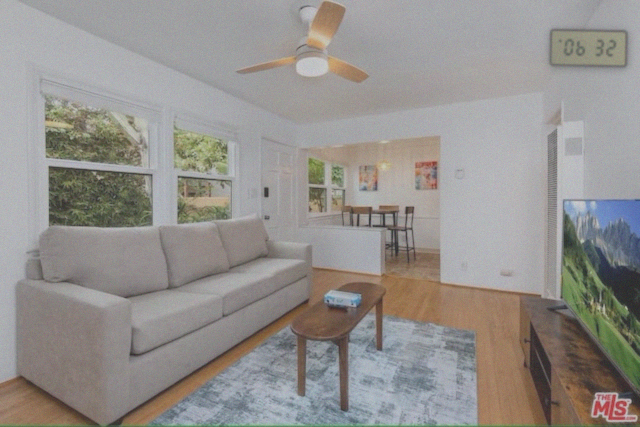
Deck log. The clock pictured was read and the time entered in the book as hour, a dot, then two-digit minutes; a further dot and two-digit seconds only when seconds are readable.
6.32
